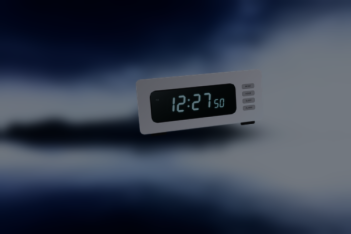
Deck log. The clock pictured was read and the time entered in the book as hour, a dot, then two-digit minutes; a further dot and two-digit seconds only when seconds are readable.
12.27.50
